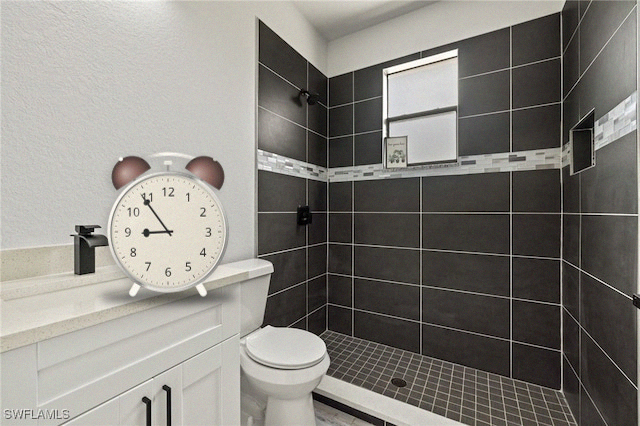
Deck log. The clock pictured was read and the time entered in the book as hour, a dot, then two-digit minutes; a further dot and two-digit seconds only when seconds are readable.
8.54
